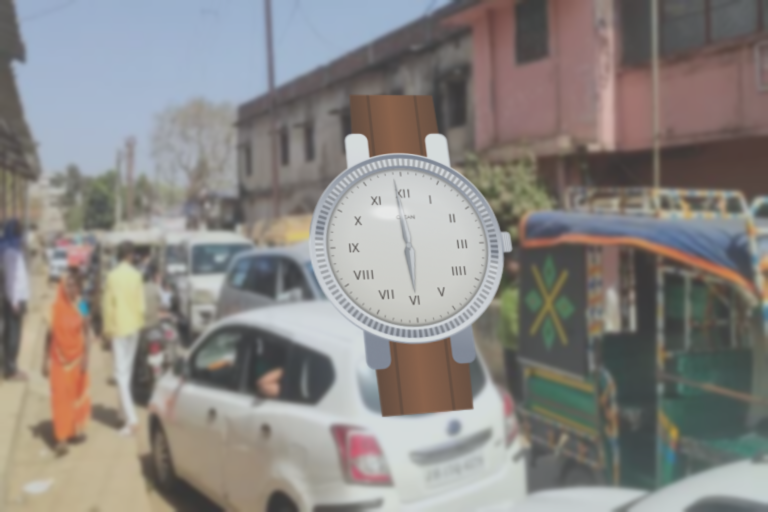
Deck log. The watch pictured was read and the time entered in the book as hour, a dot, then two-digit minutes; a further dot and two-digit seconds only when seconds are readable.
5.59
